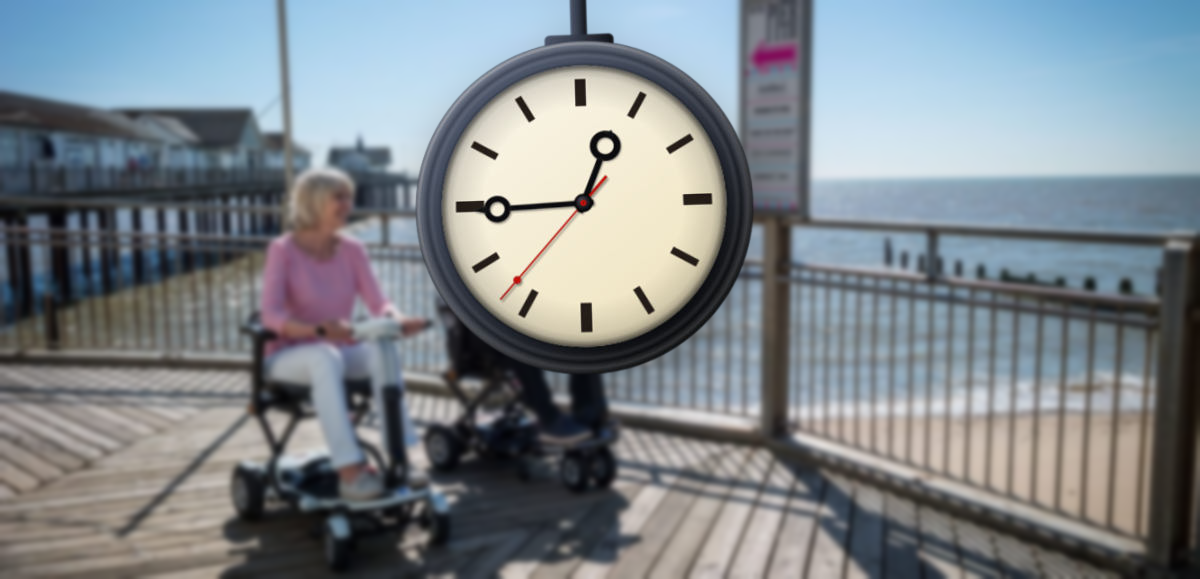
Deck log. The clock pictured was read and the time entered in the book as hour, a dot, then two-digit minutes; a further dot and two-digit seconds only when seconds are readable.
12.44.37
